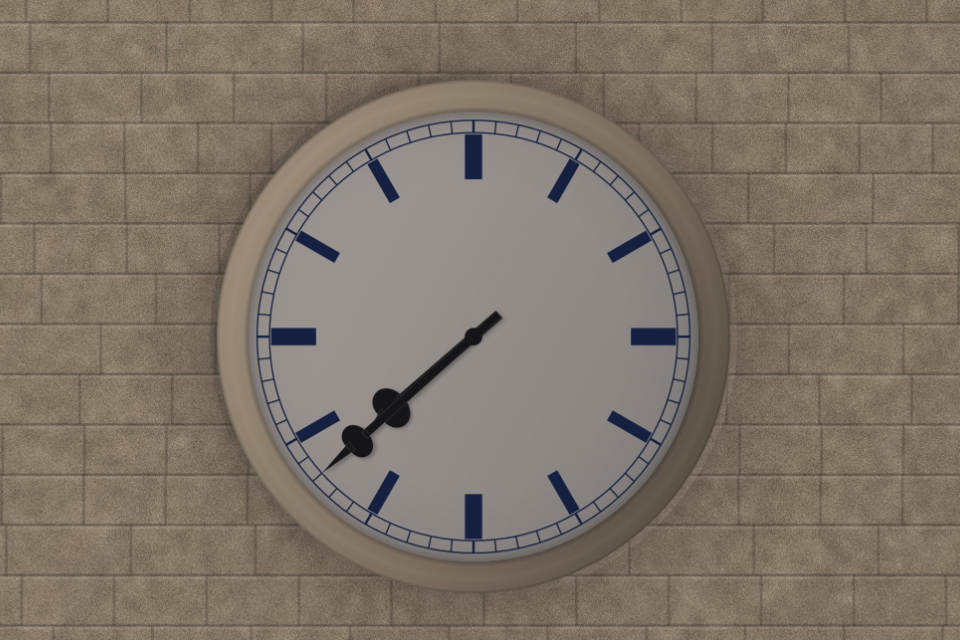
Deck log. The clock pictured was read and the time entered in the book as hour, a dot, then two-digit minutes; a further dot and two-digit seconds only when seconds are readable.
7.38
